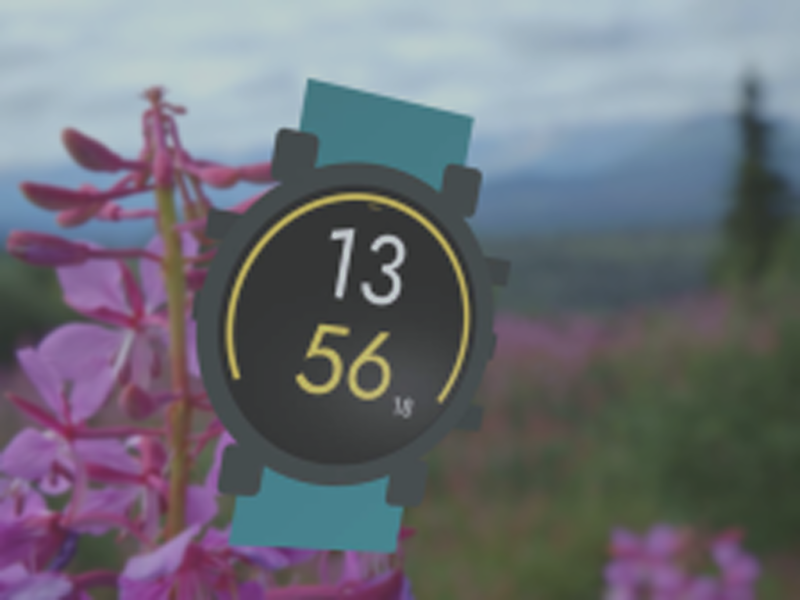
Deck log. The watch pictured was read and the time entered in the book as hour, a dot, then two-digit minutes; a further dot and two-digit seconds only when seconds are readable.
13.56
